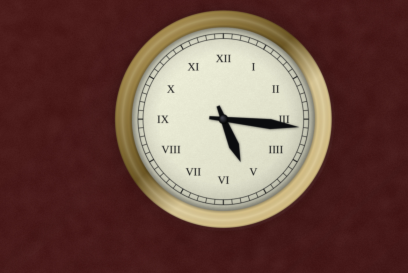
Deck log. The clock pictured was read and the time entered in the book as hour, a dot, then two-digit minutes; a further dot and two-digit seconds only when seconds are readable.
5.16
